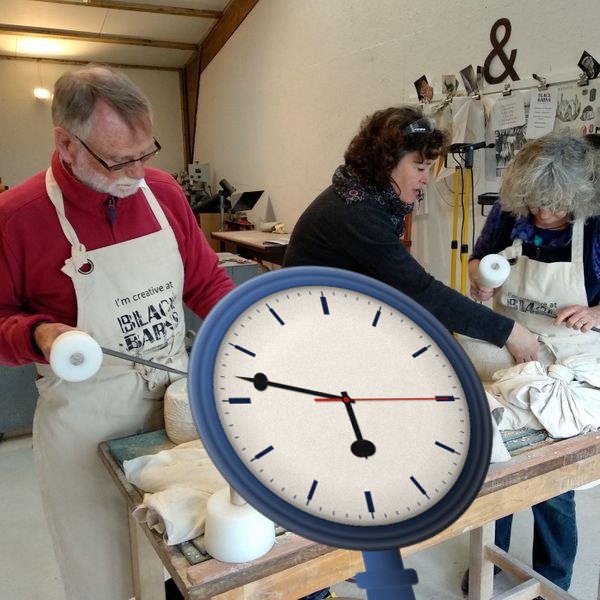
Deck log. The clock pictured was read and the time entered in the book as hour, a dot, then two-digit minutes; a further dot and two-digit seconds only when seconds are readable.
5.47.15
